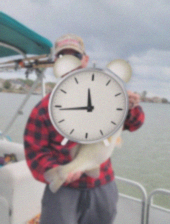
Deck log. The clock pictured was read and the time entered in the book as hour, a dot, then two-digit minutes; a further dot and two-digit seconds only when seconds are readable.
11.44
